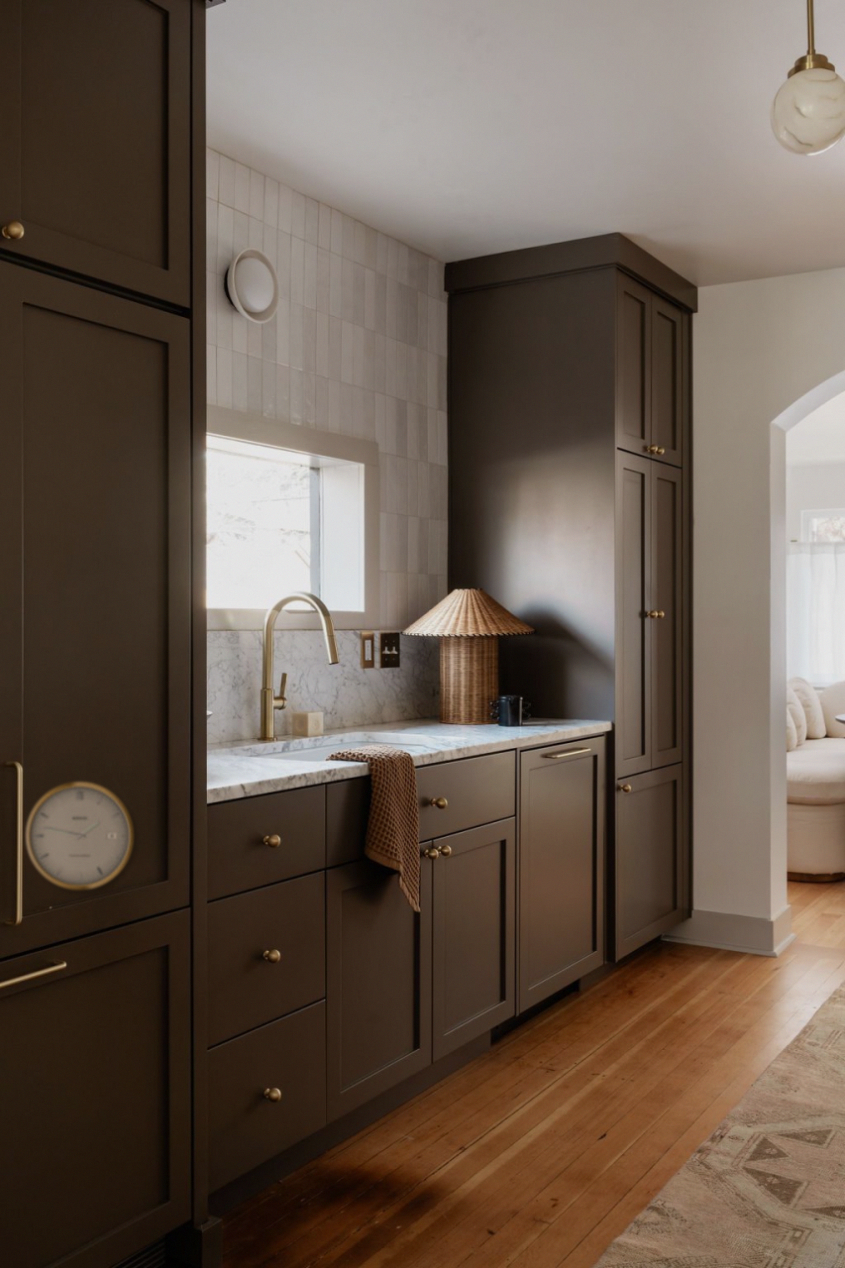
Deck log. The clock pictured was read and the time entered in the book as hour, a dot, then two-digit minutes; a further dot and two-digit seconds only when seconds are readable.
1.47
